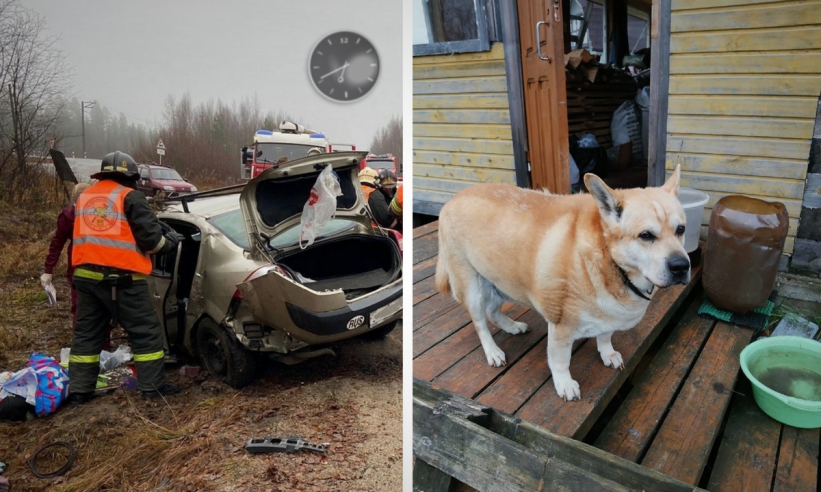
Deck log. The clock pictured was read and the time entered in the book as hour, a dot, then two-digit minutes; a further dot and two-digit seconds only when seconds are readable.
6.41
